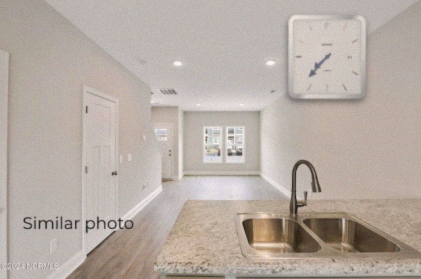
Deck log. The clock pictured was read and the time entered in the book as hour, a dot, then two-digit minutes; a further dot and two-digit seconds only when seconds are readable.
7.37
